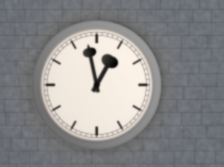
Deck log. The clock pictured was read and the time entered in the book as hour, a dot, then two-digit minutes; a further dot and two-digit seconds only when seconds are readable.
12.58
